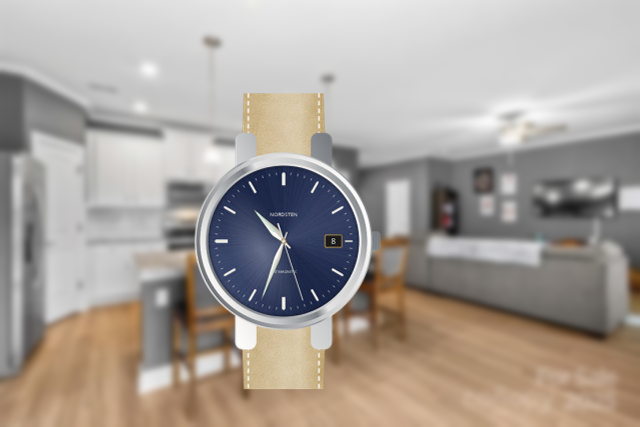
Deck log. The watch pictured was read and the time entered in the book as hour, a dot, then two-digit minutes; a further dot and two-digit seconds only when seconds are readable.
10.33.27
